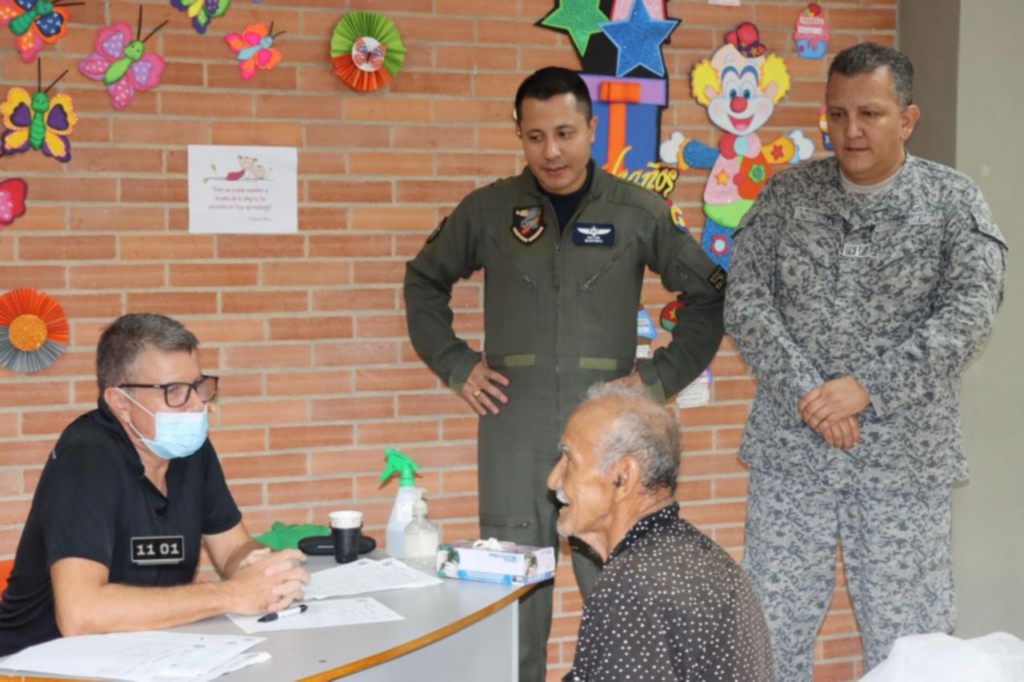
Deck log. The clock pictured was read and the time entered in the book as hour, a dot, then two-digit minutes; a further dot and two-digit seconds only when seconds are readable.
11.01
